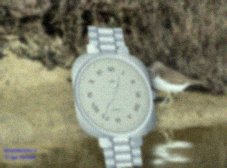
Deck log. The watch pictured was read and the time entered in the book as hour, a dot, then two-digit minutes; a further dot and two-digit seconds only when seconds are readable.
12.35
